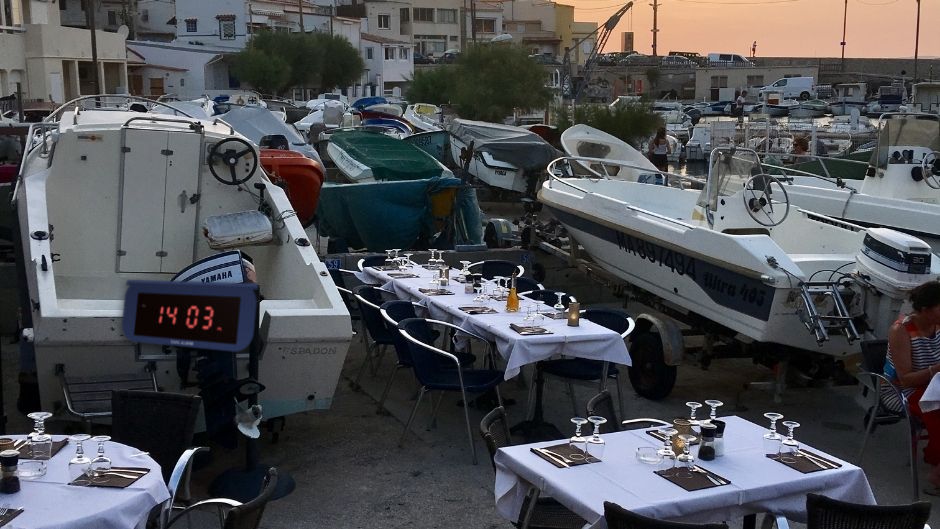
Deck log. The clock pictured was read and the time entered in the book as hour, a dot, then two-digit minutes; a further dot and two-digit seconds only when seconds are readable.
14.03
